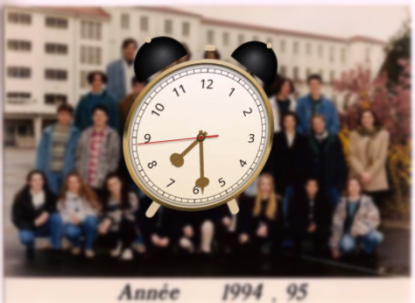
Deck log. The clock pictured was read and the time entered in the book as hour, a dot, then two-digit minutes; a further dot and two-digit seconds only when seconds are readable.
7.28.44
